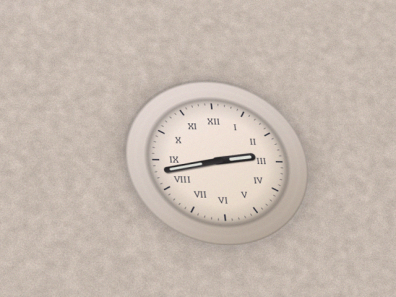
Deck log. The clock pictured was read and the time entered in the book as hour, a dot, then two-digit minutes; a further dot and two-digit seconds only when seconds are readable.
2.43
